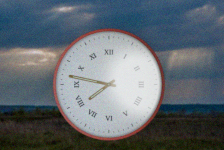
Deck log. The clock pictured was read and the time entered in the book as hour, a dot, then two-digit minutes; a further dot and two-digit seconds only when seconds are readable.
7.47
